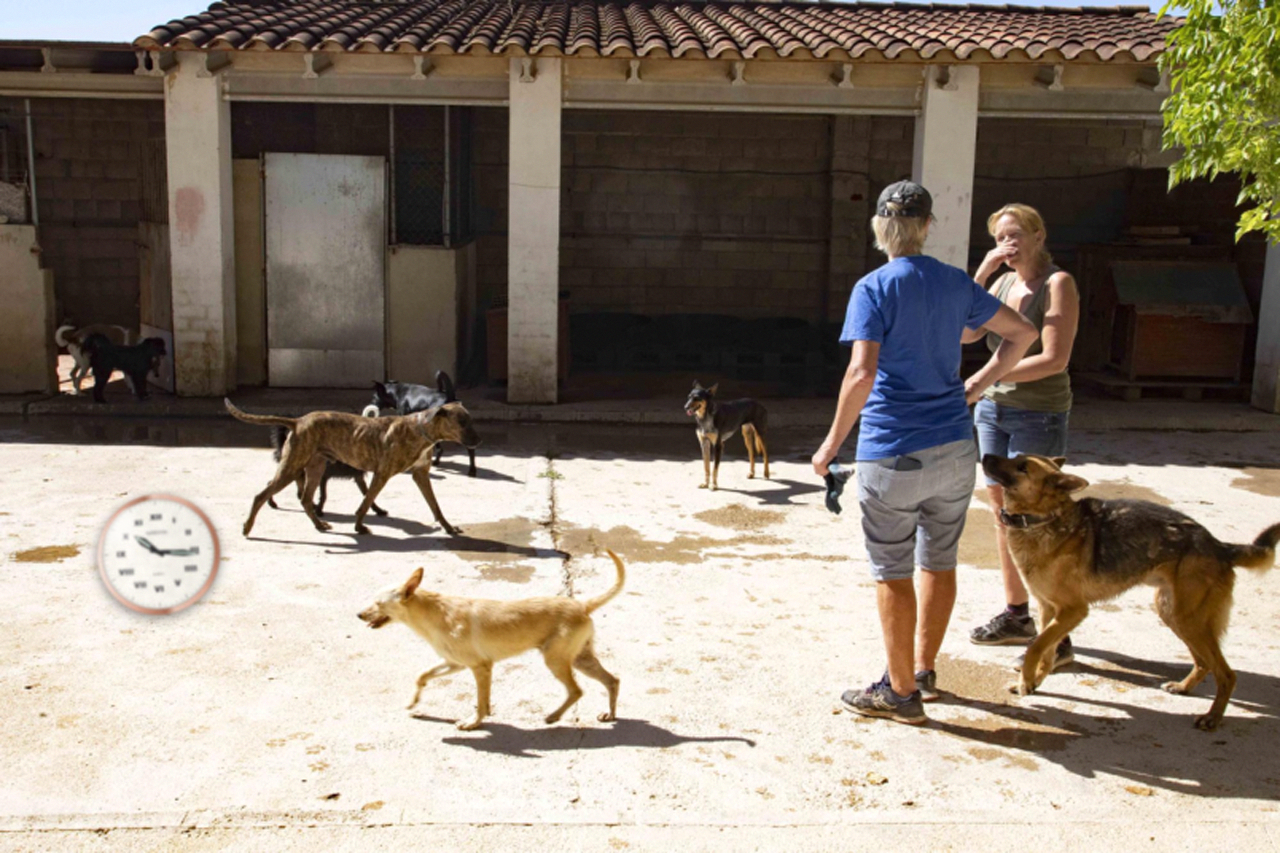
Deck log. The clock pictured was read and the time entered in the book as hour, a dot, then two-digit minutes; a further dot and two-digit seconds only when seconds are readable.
10.16
